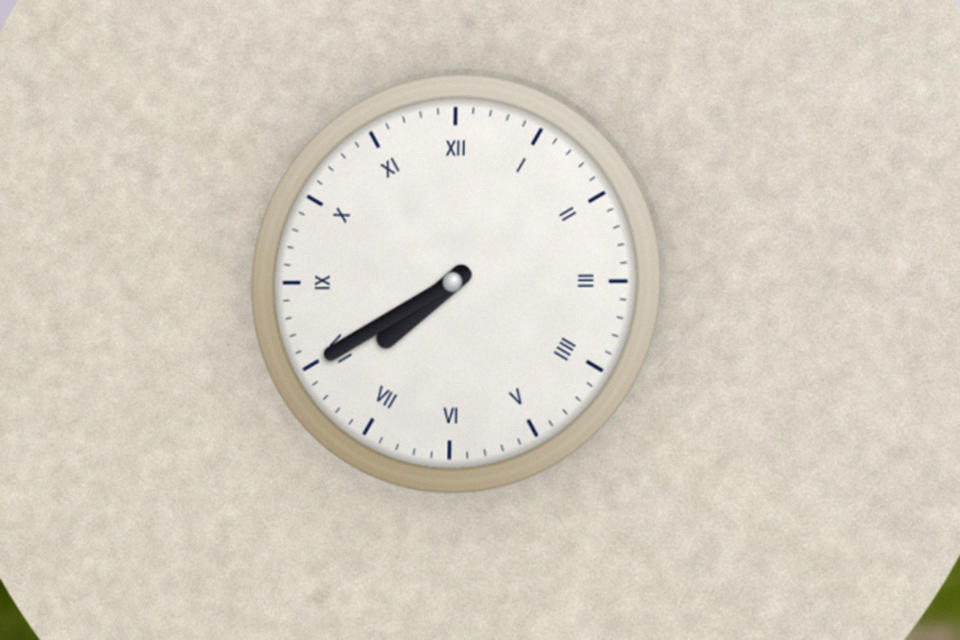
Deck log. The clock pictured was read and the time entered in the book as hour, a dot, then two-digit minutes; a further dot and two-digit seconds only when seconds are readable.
7.40
